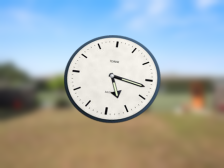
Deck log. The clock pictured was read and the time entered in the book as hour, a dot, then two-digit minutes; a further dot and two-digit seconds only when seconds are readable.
5.17
